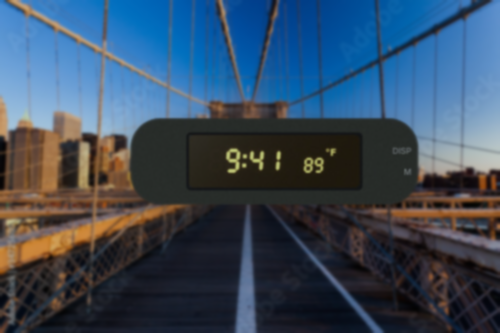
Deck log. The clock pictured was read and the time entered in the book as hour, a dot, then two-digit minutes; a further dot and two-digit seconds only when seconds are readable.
9.41
